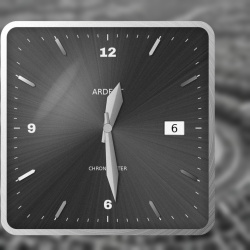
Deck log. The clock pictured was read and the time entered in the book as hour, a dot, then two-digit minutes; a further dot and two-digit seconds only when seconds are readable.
12.29
